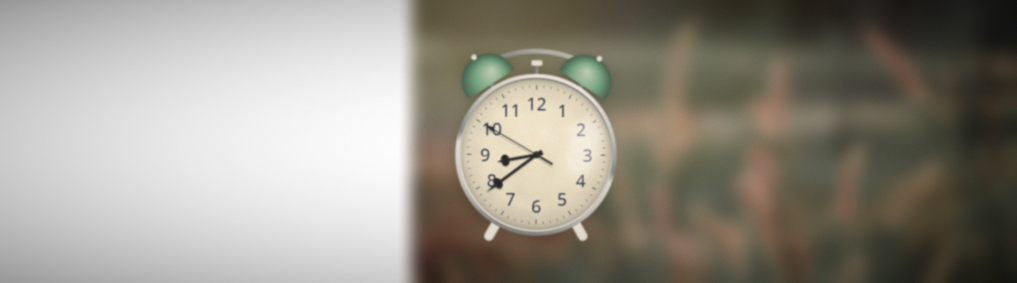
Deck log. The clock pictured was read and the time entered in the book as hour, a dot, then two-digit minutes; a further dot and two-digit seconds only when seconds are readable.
8.38.50
